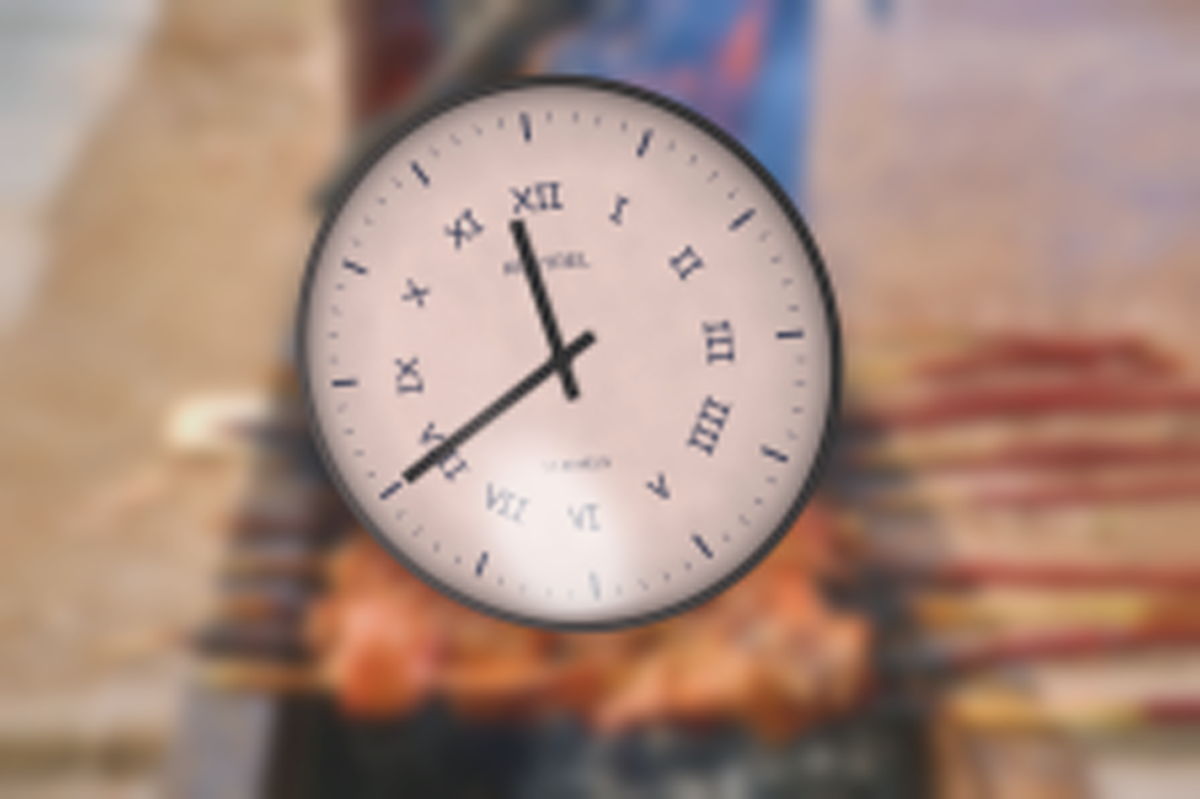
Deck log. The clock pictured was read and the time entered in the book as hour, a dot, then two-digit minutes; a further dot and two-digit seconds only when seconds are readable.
11.40
